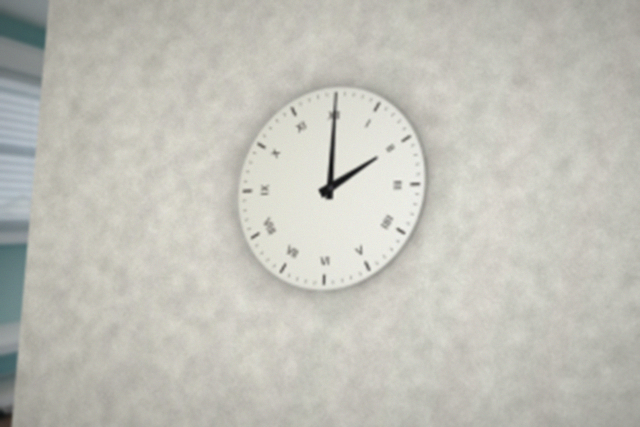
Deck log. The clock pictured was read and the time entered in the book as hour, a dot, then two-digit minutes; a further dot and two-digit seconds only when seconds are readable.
2.00
